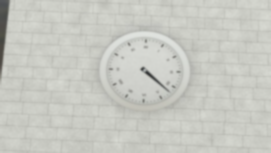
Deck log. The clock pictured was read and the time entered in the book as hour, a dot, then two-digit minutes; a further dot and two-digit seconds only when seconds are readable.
4.22
